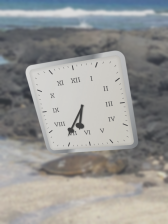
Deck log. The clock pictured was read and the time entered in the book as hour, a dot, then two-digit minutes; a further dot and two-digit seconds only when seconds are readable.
6.36
